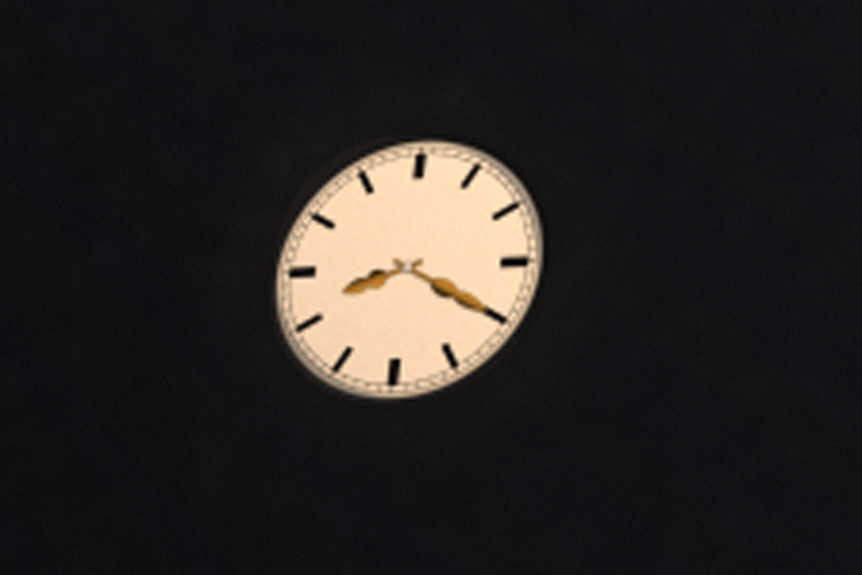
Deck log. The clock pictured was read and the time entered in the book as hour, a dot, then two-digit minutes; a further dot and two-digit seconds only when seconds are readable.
8.20
